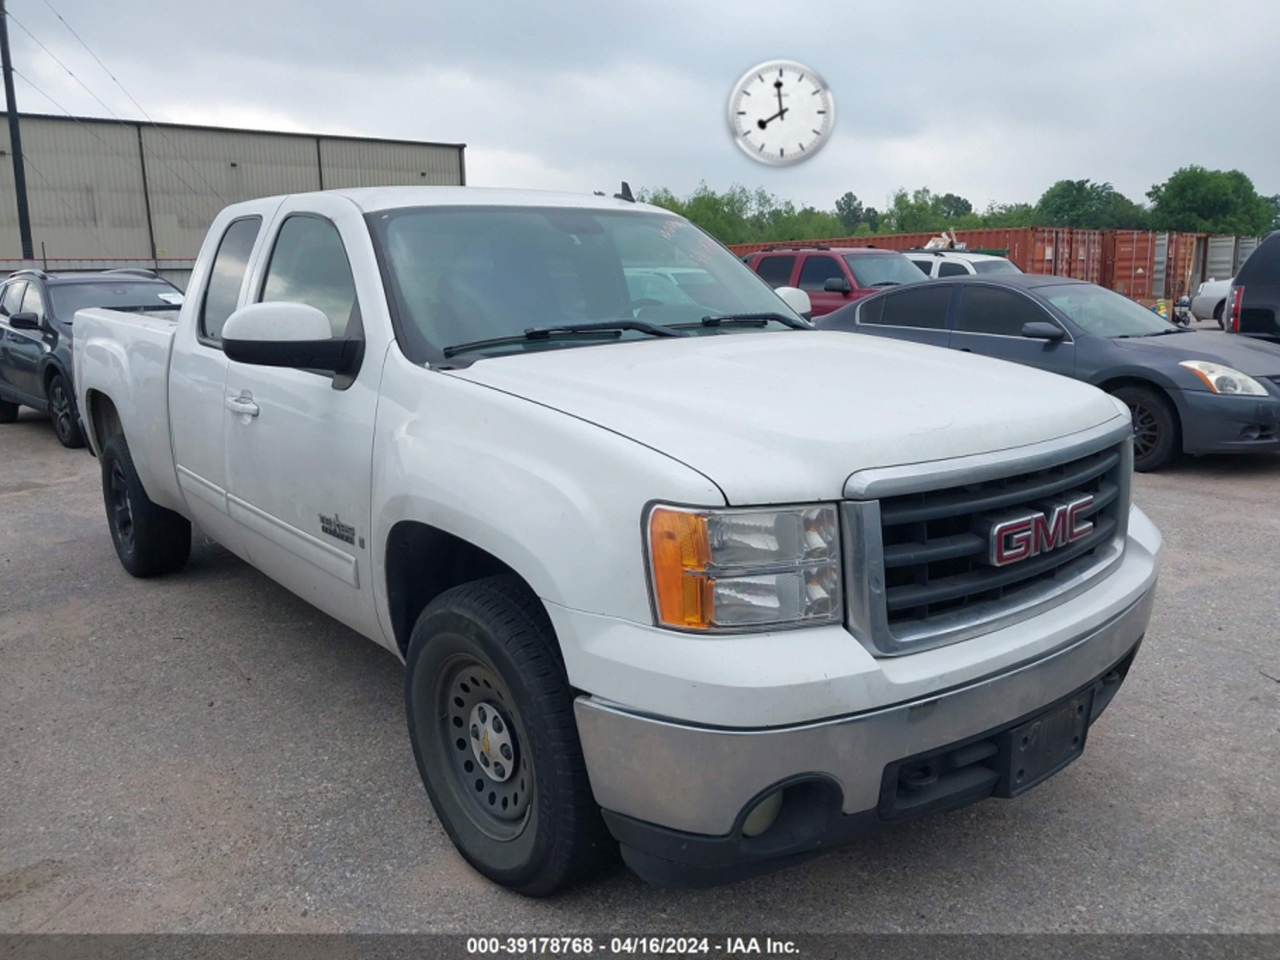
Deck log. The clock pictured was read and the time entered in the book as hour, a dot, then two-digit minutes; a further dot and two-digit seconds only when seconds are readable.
7.59
